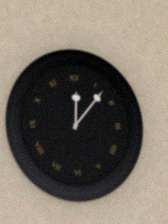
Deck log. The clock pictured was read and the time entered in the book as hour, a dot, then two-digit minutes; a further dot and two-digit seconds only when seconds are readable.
12.07
